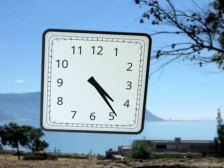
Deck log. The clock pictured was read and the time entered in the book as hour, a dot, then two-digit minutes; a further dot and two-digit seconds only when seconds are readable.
4.24
